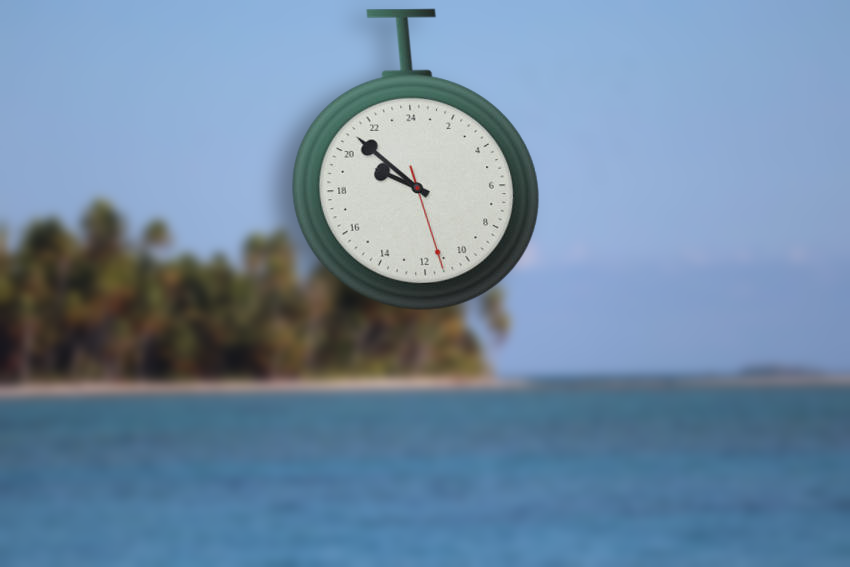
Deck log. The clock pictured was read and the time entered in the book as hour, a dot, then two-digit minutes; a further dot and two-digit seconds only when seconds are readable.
19.52.28
